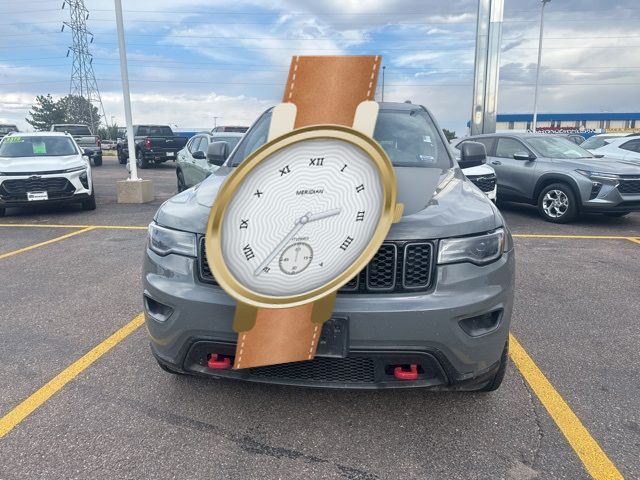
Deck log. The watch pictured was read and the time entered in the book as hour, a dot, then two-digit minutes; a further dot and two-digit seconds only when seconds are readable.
2.36
